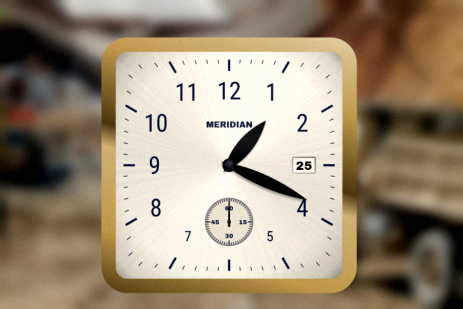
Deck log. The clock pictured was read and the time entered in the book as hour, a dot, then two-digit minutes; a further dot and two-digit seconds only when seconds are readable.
1.19
